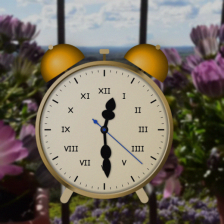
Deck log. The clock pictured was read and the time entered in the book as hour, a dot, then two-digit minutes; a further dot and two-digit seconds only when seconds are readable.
12.29.22
